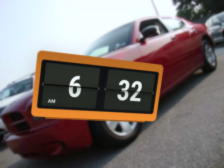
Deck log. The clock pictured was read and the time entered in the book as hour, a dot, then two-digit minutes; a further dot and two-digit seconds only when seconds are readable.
6.32
